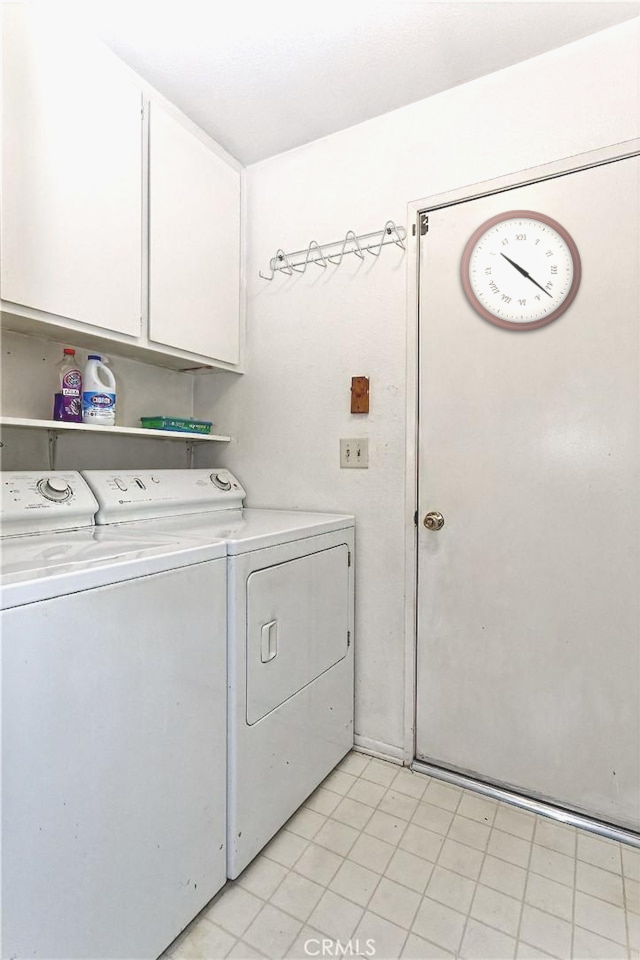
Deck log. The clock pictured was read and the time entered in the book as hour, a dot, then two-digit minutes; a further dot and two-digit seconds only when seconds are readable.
10.22
